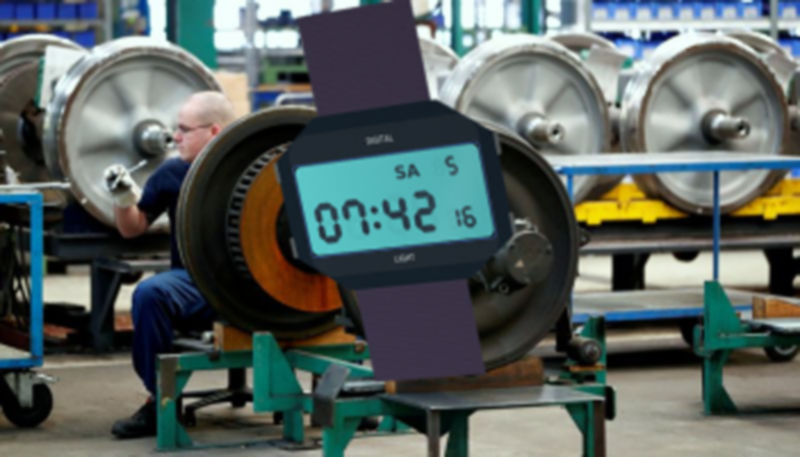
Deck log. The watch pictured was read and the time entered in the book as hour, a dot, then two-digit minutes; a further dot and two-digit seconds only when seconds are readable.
7.42.16
